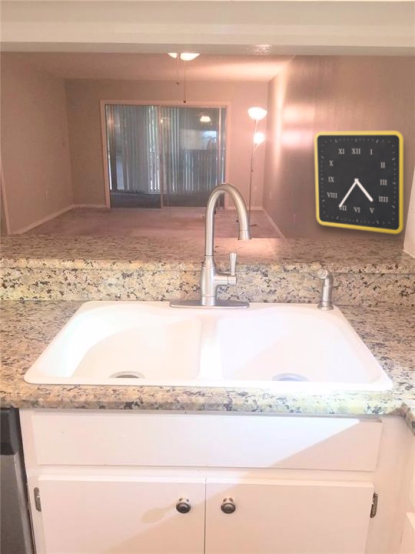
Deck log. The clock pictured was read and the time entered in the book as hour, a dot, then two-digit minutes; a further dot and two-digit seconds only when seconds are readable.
4.36
